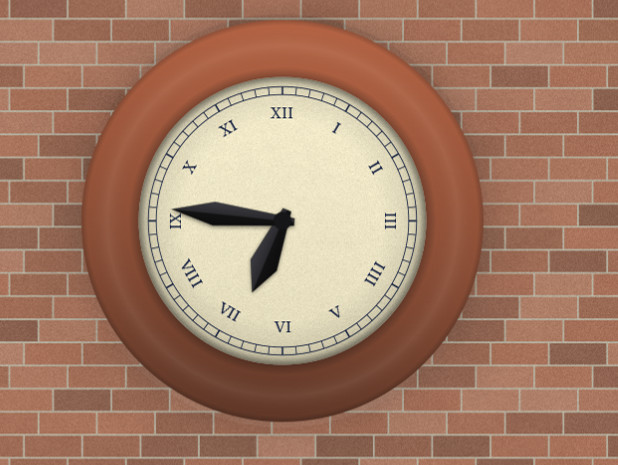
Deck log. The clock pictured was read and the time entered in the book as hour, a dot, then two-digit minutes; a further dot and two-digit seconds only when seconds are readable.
6.46
